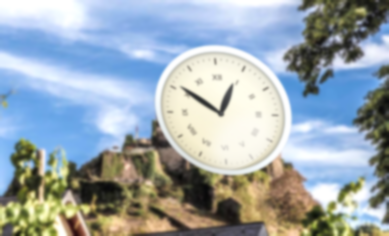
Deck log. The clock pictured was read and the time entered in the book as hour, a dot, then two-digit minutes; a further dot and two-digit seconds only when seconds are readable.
12.51
